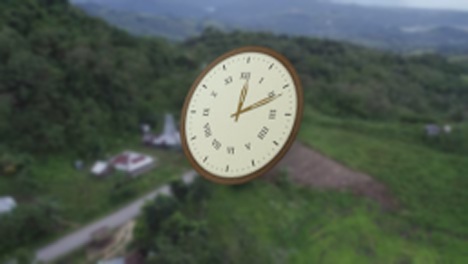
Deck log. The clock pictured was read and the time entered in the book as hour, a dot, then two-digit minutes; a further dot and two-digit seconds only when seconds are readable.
12.11
